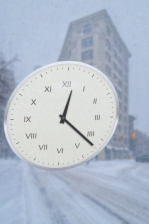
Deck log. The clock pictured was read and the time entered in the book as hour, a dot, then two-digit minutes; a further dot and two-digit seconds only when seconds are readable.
12.22
